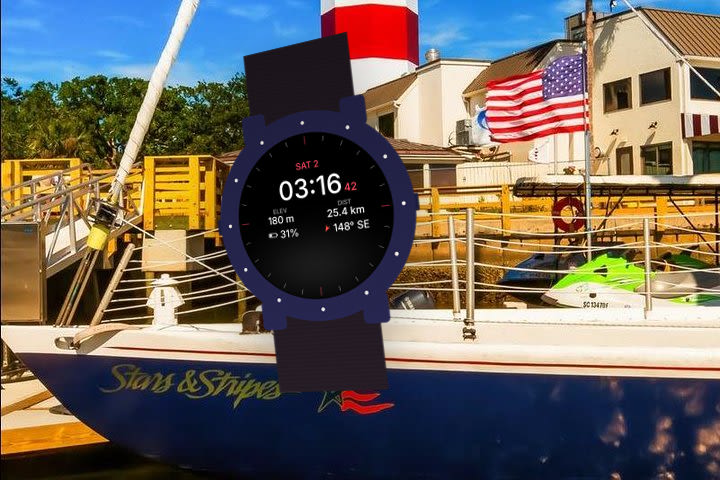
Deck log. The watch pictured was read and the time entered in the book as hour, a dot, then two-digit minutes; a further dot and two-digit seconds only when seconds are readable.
3.16.42
